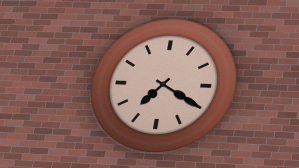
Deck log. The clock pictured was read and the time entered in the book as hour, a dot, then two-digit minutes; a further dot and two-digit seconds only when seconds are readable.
7.20
